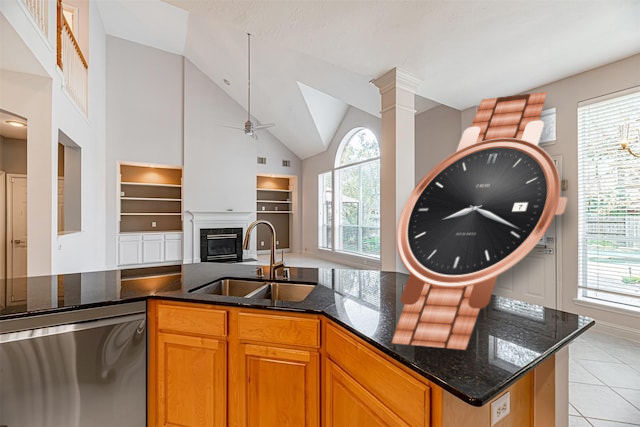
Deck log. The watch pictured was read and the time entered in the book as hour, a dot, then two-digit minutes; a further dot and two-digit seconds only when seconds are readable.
8.19
